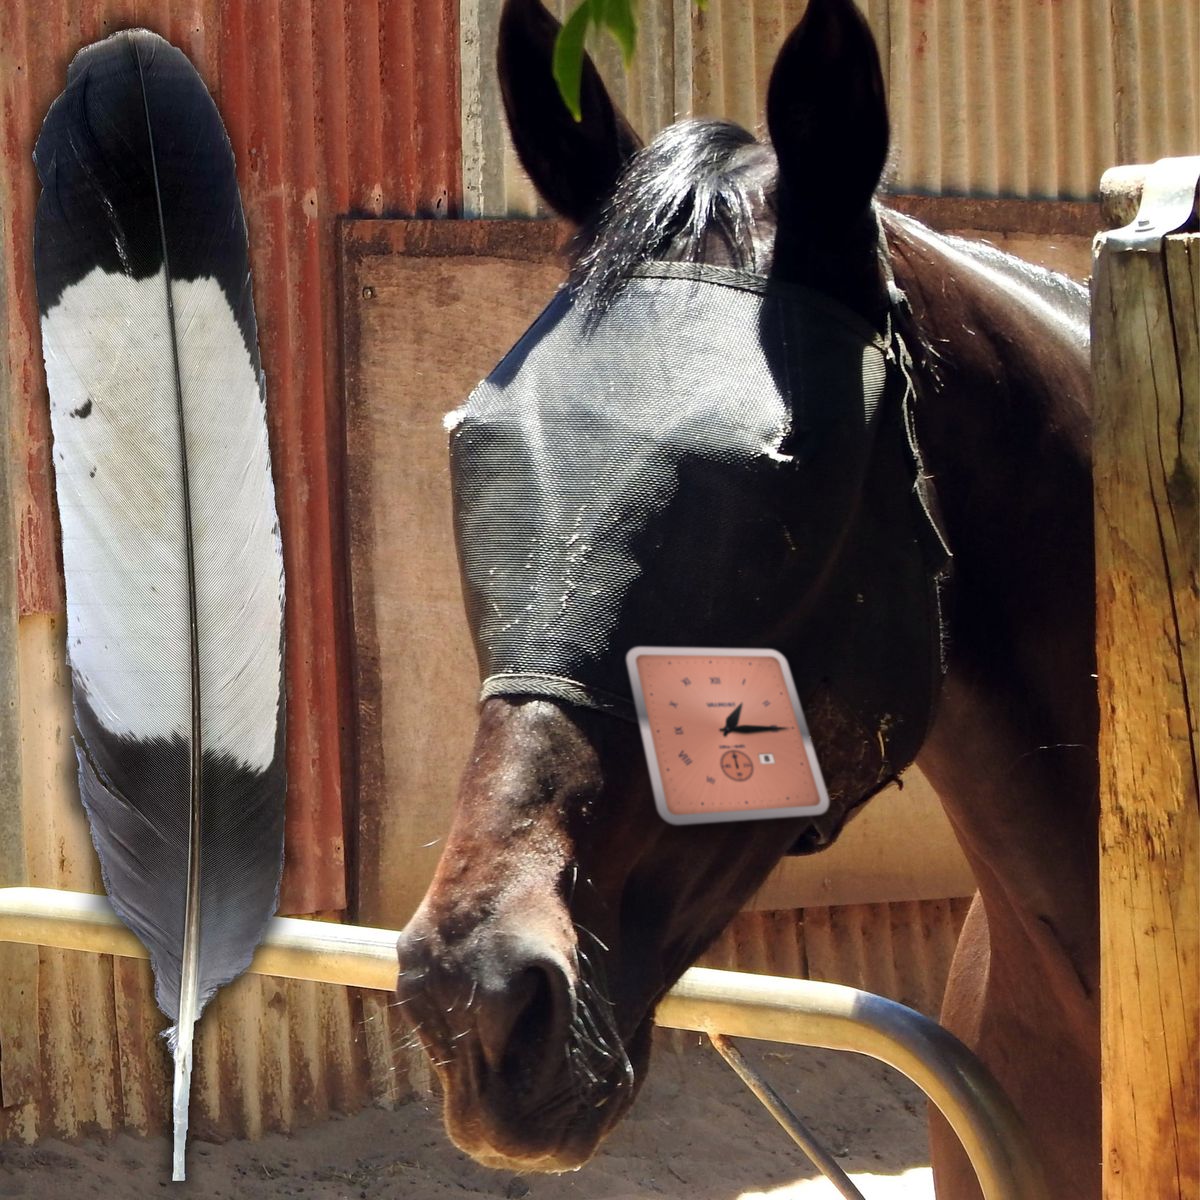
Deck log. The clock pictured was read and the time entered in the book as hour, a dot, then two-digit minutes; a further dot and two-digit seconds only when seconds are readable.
1.15
